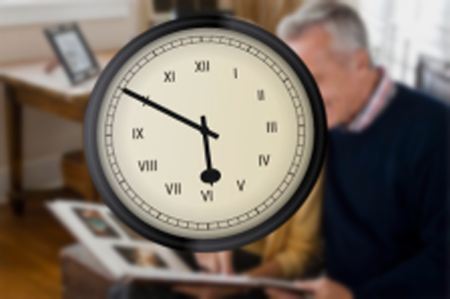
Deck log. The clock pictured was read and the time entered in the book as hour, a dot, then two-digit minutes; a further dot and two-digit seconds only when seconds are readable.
5.50
